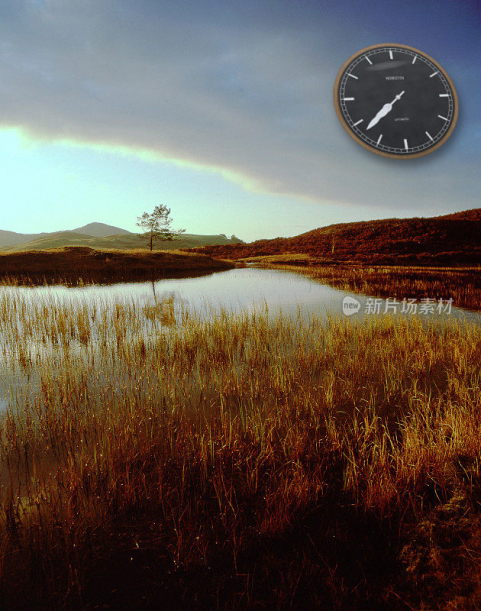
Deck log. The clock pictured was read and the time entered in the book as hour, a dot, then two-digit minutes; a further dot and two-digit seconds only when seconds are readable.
7.38
